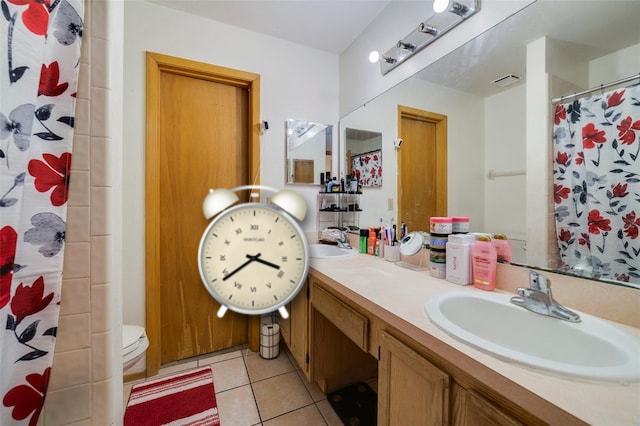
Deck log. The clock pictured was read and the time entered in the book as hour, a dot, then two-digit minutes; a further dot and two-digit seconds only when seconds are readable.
3.39
